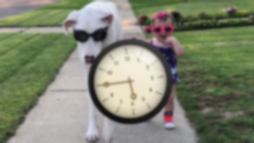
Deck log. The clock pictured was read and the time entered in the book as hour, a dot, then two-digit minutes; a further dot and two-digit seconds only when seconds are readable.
5.45
